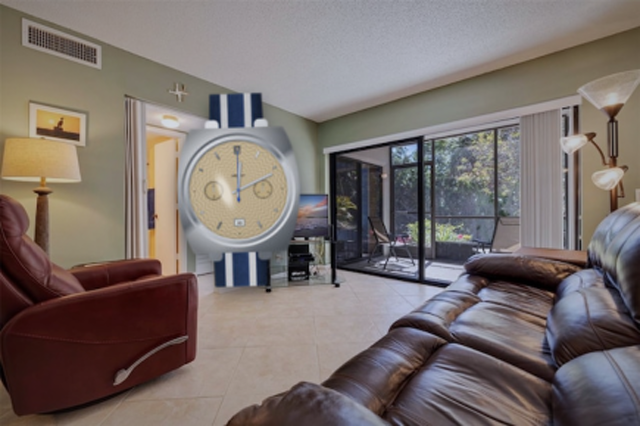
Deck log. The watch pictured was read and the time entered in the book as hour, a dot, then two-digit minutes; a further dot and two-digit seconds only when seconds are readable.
12.11
